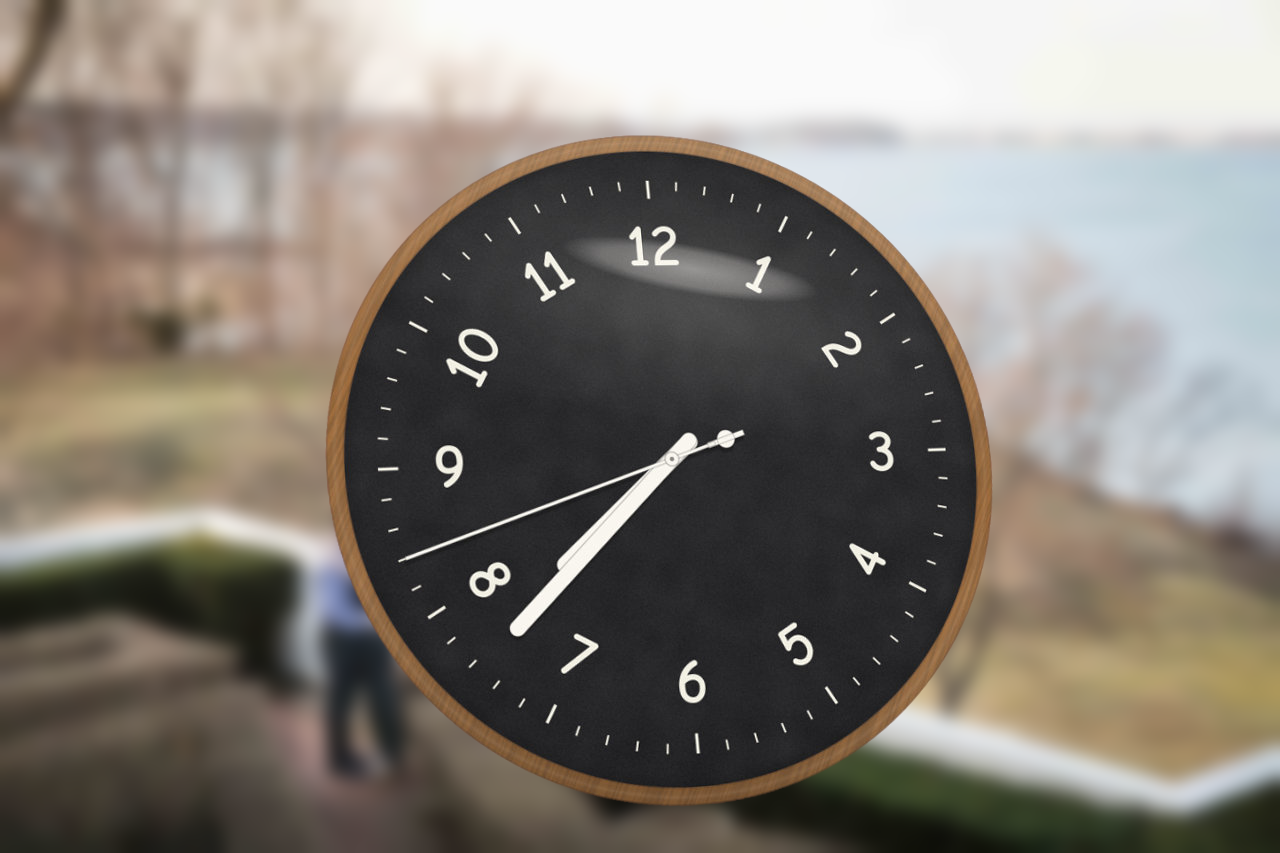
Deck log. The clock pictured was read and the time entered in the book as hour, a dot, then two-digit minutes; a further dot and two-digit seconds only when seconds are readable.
7.37.42
